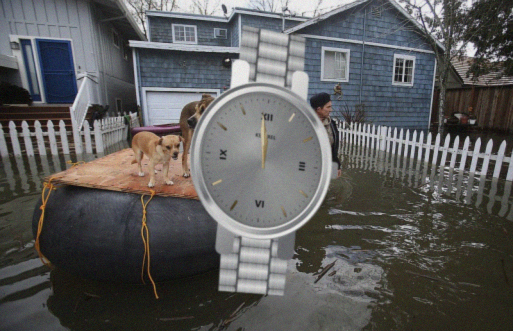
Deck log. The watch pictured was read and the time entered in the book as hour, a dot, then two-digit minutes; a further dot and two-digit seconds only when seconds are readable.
11.59
